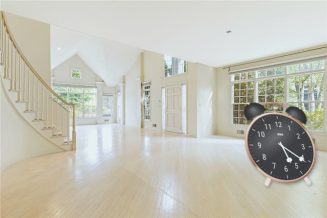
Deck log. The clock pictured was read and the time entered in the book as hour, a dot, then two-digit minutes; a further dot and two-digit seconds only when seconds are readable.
5.21
